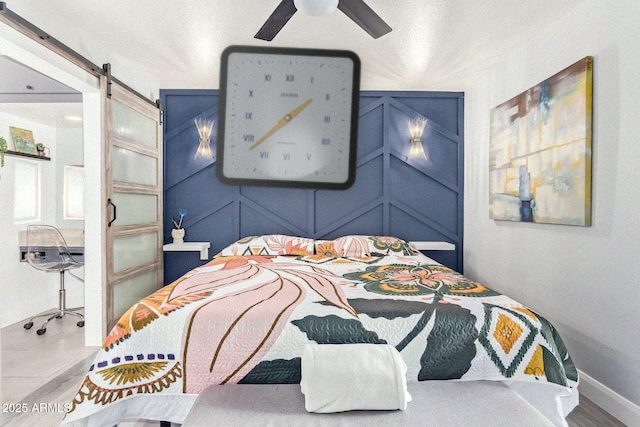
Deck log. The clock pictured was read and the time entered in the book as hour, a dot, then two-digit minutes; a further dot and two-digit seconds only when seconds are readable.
1.38
